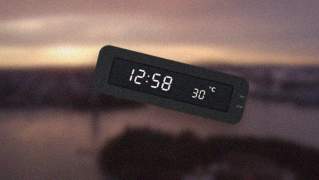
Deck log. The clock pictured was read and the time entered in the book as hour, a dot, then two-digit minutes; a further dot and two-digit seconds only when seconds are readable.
12.58
